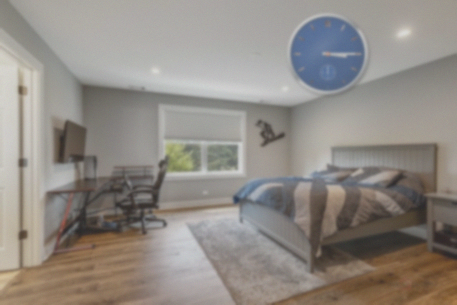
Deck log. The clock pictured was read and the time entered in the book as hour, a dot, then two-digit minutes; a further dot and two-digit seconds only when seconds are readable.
3.15
